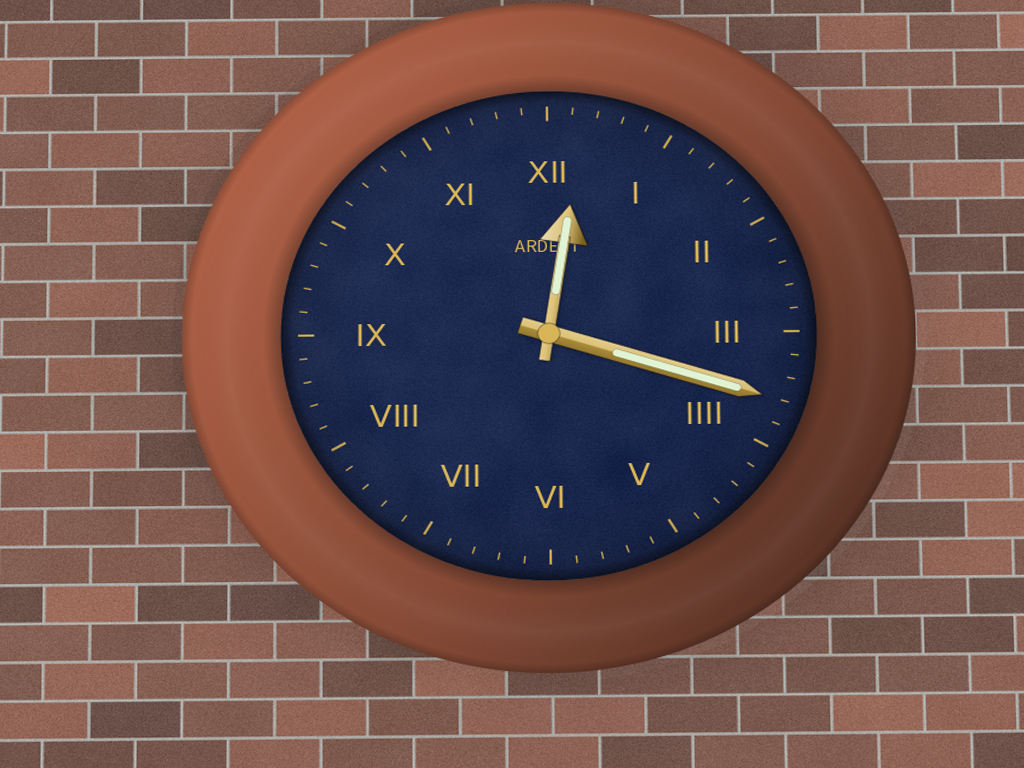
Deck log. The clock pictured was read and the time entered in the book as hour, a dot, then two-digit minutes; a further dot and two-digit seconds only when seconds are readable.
12.18
